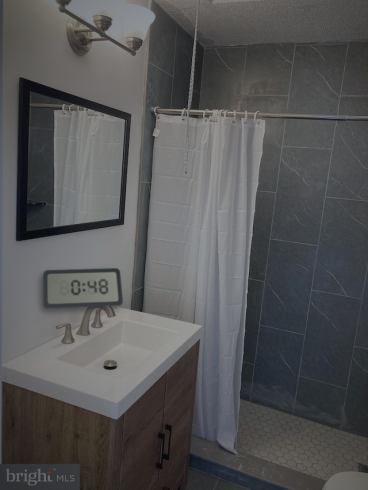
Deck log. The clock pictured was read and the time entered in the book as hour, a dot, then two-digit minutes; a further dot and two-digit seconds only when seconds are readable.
0.48
